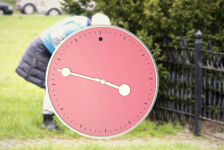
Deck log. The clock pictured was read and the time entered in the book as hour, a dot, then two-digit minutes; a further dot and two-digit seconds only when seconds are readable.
3.48
